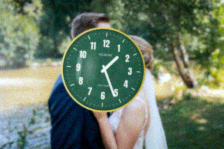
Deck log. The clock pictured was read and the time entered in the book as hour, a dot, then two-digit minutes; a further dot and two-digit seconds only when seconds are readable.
1.26
